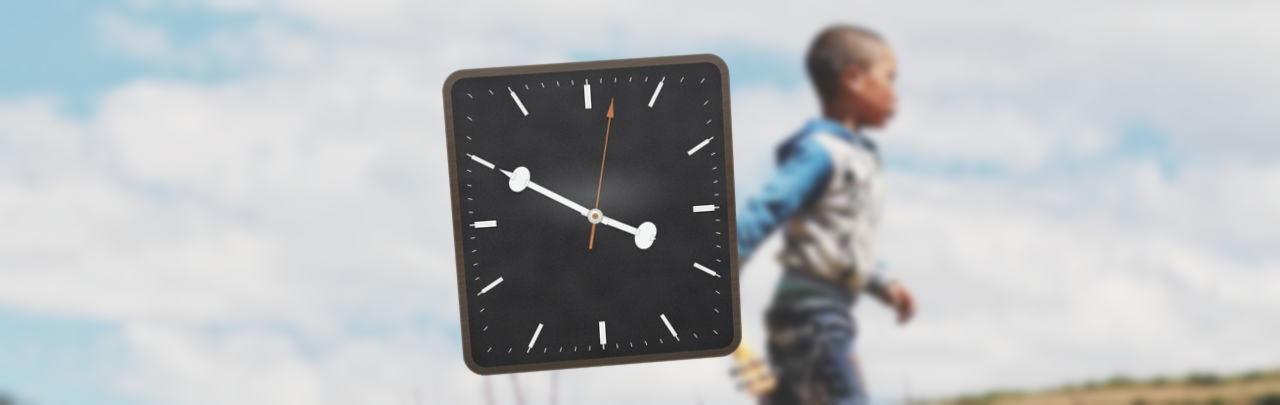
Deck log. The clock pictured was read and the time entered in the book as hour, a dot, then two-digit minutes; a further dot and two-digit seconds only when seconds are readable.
3.50.02
